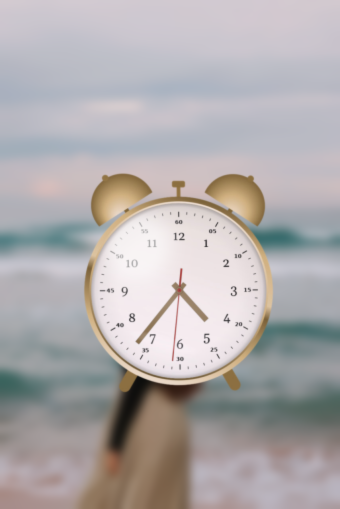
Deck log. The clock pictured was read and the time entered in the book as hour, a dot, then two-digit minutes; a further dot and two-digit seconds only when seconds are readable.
4.36.31
